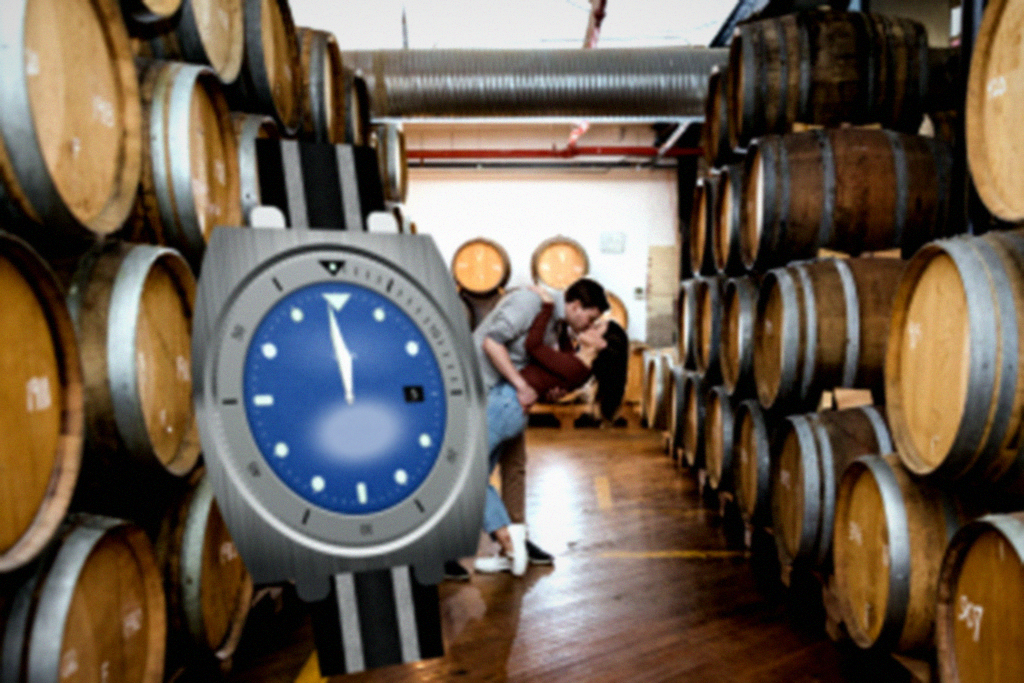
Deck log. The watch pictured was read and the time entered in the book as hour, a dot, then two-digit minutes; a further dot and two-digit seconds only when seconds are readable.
11.59
